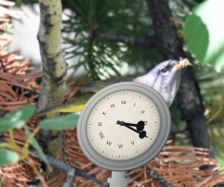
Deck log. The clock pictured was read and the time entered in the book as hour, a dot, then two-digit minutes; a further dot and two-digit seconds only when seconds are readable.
3.20
